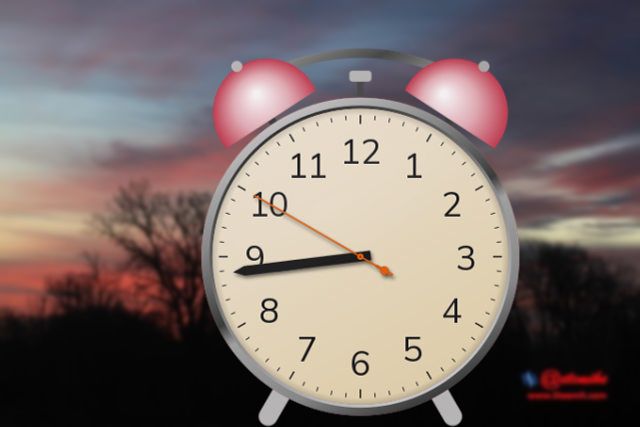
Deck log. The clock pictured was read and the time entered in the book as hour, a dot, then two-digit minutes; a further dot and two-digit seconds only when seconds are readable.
8.43.50
